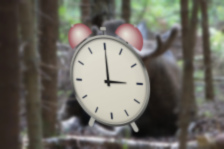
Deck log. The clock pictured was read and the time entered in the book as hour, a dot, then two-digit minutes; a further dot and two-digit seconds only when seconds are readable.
3.00
